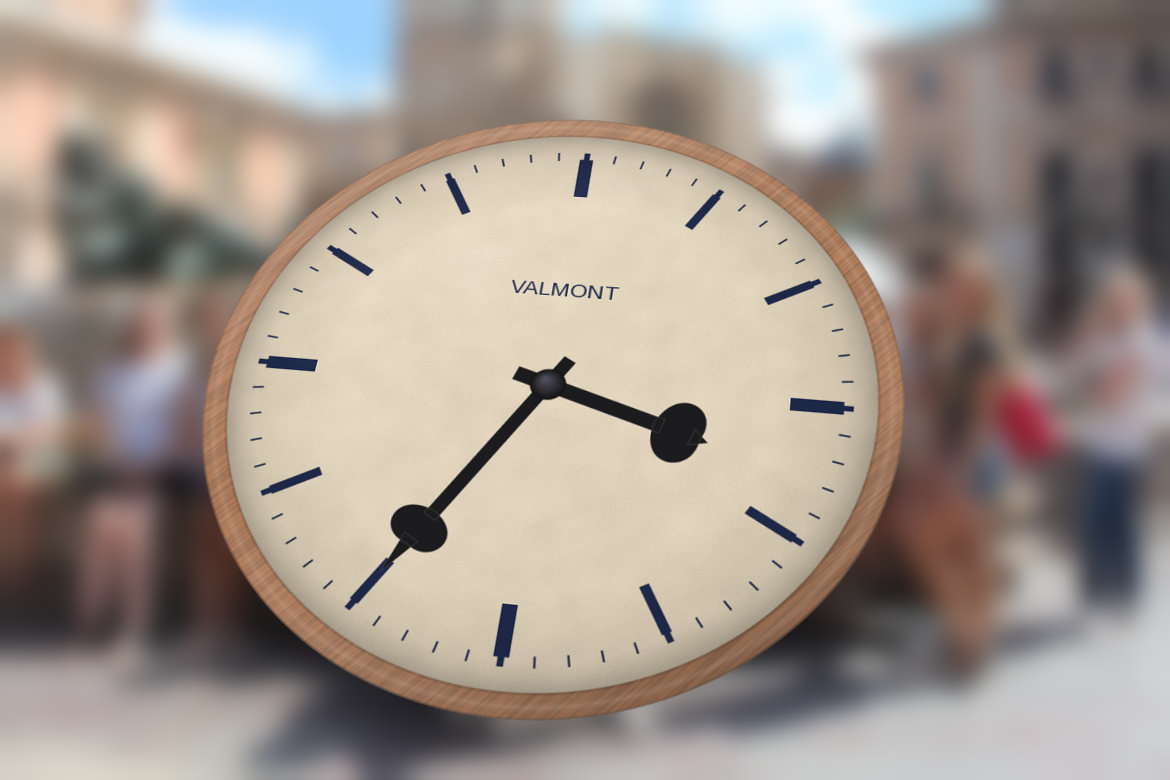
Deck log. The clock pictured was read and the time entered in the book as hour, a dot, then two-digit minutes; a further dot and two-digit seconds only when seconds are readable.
3.35
